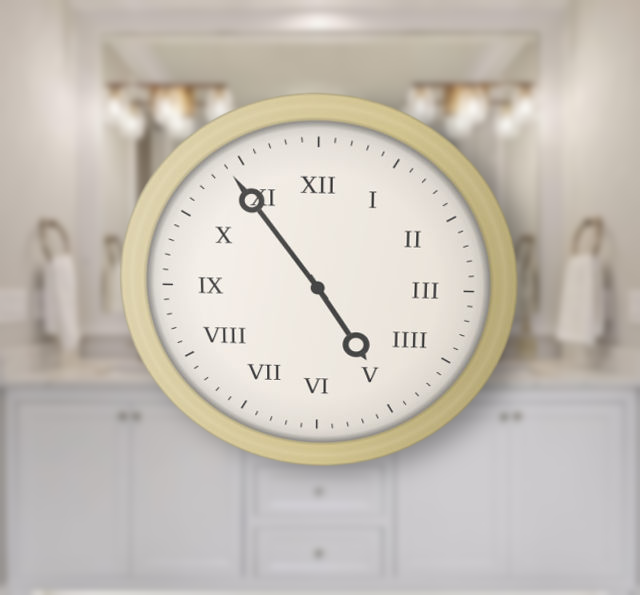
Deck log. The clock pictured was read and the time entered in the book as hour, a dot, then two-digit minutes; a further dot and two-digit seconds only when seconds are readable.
4.54
